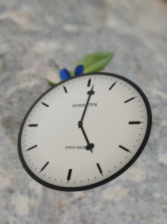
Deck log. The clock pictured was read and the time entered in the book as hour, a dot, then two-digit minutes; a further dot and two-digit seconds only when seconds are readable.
5.01
